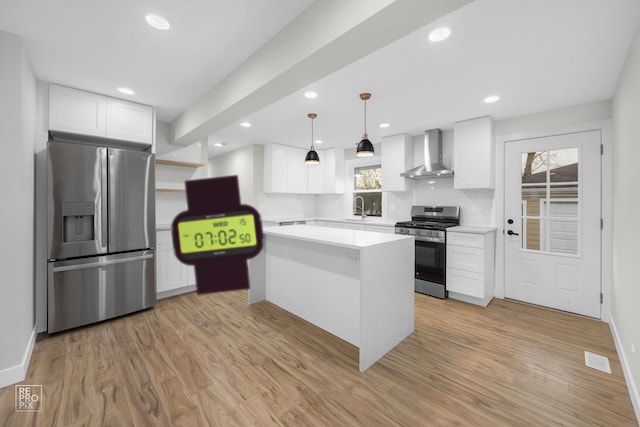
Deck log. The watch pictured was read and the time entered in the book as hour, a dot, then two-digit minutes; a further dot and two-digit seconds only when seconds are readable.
7.02
